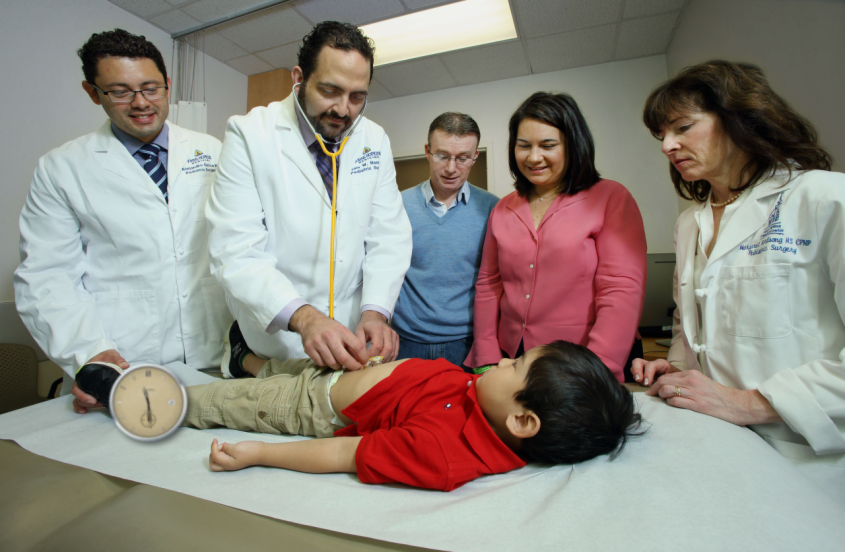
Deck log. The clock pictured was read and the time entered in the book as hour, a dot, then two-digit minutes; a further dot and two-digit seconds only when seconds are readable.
11.29
